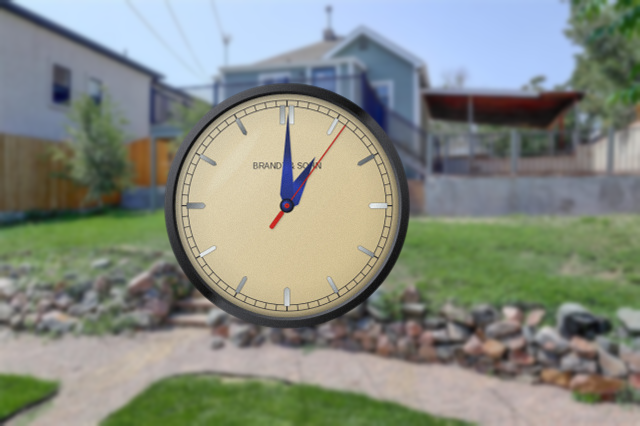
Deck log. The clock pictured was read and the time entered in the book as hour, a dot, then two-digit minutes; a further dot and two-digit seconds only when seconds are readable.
1.00.06
